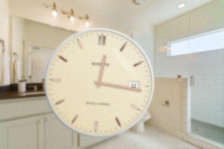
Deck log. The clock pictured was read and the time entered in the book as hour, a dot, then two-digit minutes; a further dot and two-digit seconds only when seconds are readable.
12.16
